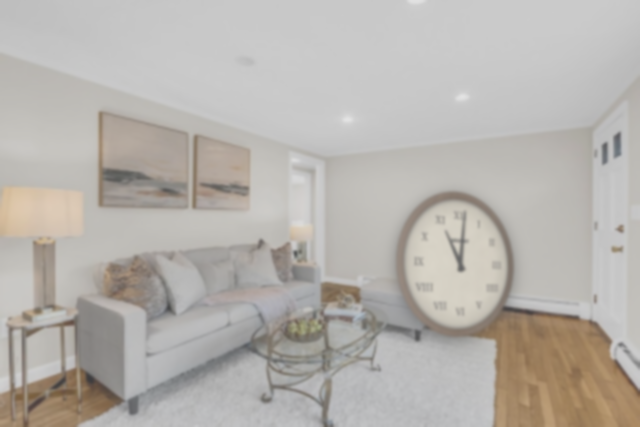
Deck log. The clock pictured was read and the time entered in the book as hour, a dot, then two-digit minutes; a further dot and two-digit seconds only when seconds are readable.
11.01
